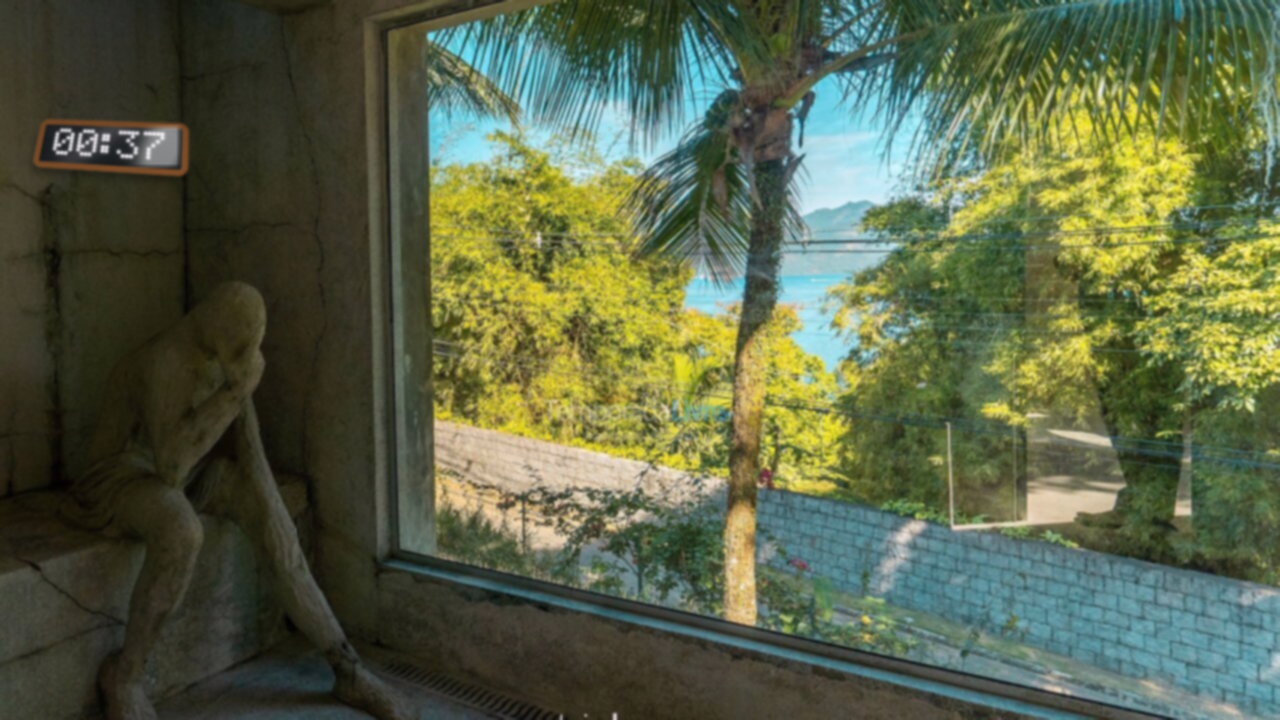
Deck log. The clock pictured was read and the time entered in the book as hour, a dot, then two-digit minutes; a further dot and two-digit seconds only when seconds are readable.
0.37
